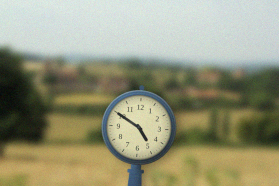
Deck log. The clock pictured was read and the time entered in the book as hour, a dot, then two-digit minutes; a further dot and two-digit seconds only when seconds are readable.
4.50
